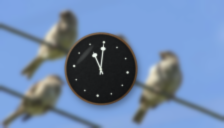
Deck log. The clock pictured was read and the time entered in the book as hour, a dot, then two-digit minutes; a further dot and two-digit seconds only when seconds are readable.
11.00
